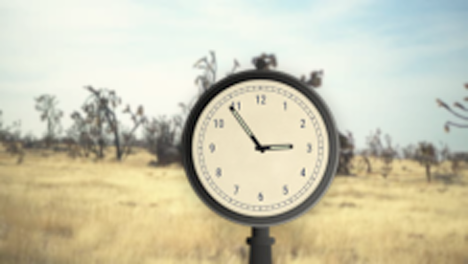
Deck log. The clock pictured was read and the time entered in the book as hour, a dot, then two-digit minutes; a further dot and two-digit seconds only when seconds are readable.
2.54
